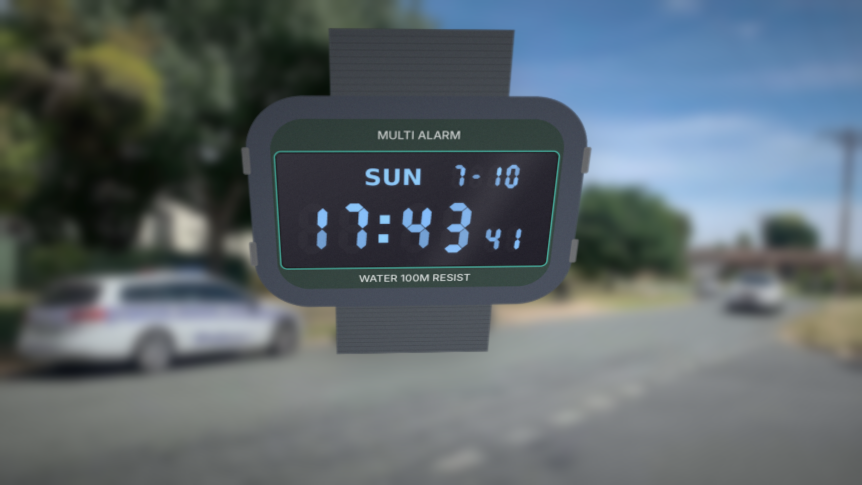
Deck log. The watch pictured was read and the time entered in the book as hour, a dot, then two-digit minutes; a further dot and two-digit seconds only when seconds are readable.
17.43.41
